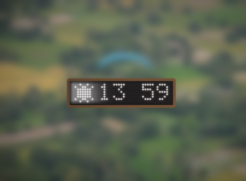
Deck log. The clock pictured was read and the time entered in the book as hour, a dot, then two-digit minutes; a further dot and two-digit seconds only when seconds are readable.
13.59
